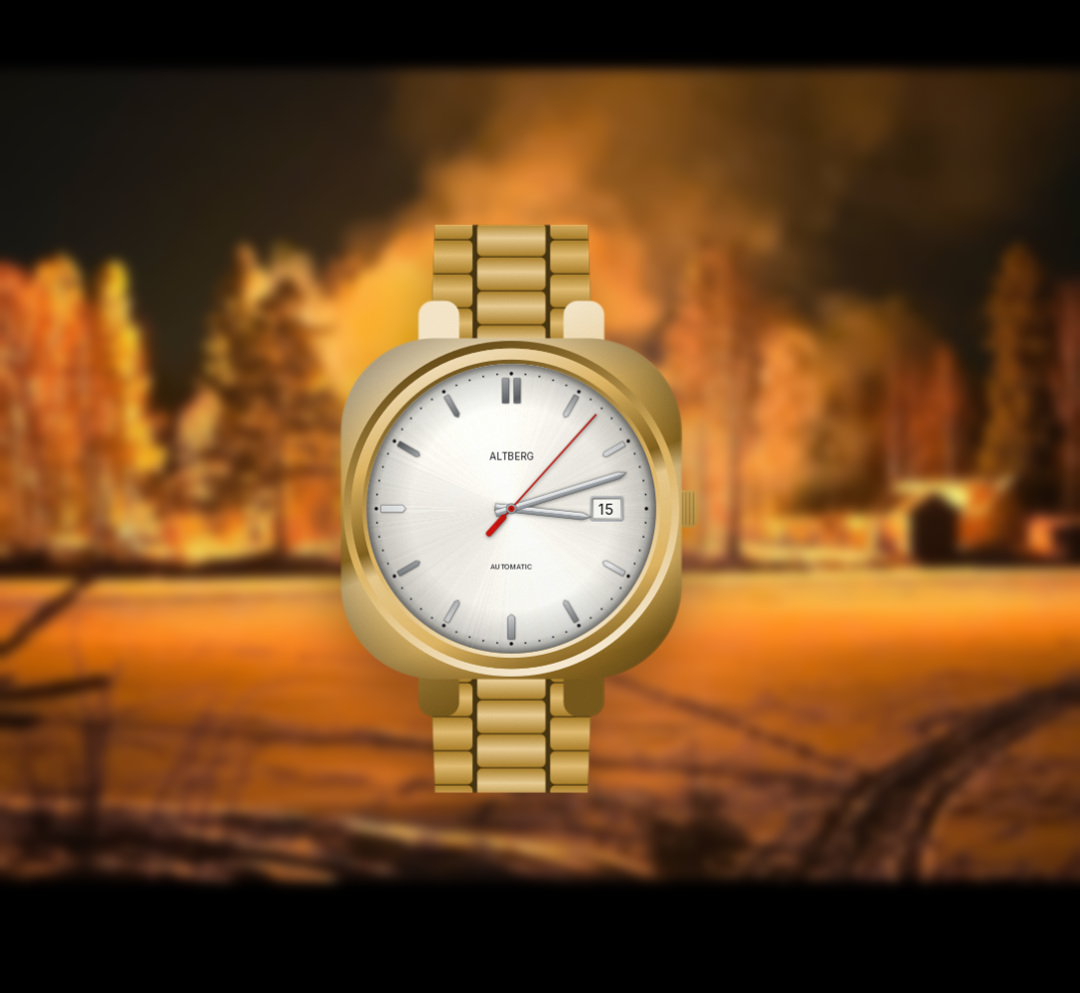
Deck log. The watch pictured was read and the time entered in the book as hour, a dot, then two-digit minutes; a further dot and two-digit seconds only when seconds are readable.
3.12.07
